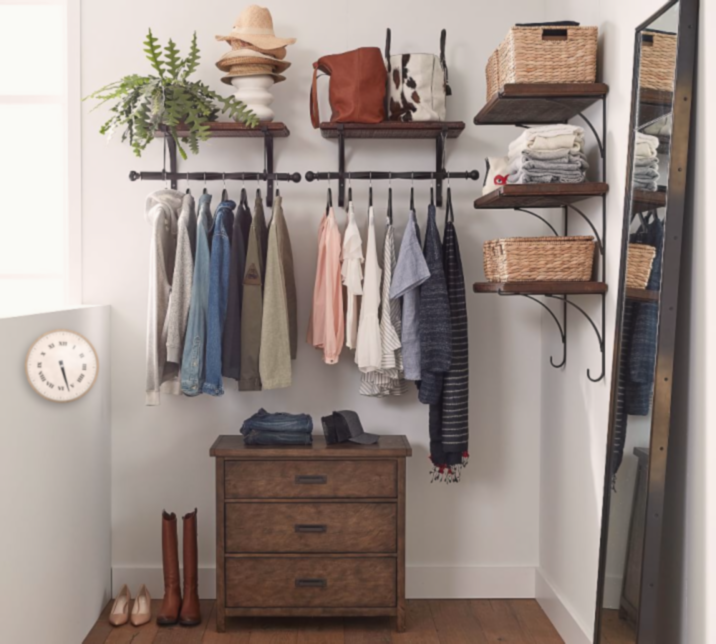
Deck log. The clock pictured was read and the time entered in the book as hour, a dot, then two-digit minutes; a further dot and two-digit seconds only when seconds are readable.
5.27
